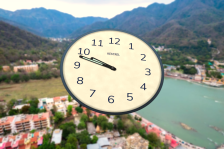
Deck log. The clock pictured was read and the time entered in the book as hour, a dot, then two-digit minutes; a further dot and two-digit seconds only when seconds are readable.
9.48
